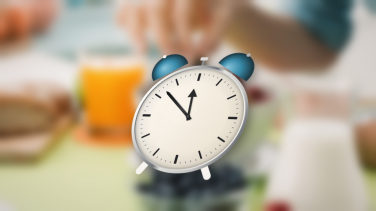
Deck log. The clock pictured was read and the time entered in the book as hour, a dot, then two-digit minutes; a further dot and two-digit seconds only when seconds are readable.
11.52
